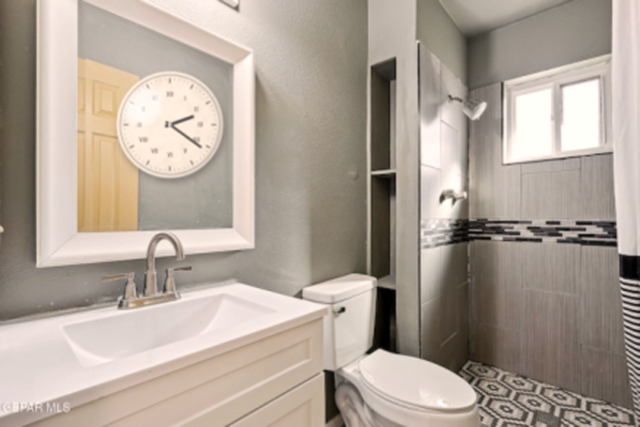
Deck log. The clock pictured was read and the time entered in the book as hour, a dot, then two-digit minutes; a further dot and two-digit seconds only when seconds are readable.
2.21
